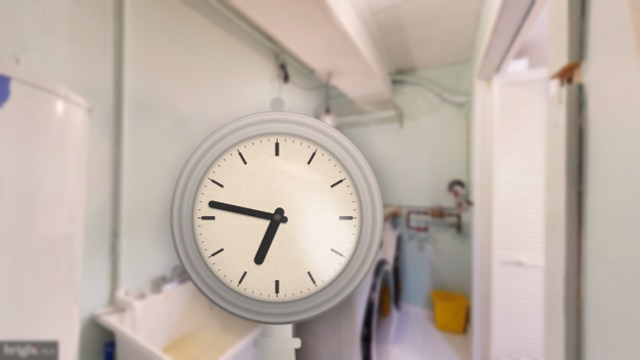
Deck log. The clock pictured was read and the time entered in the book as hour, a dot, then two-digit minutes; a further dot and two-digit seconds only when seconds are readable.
6.47
